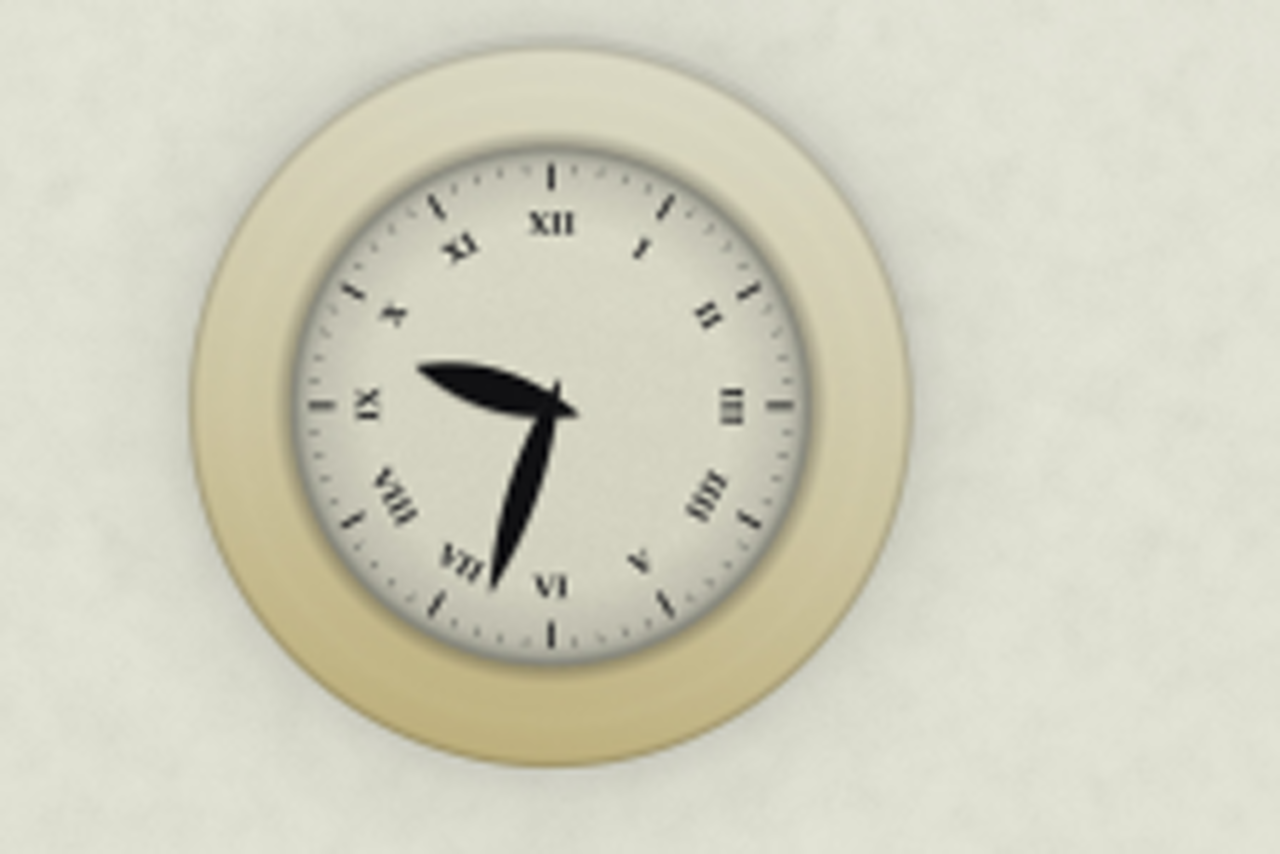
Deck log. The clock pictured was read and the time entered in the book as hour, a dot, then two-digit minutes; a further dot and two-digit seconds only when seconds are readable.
9.33
